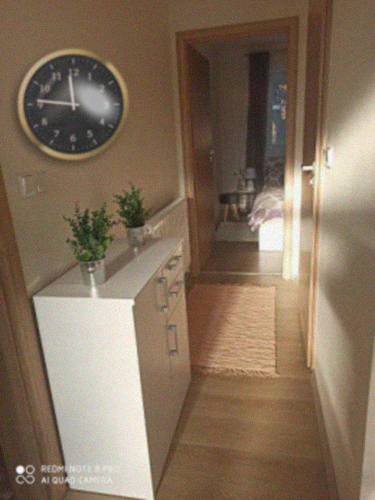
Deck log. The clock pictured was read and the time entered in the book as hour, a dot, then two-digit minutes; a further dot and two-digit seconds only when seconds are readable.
11.46
